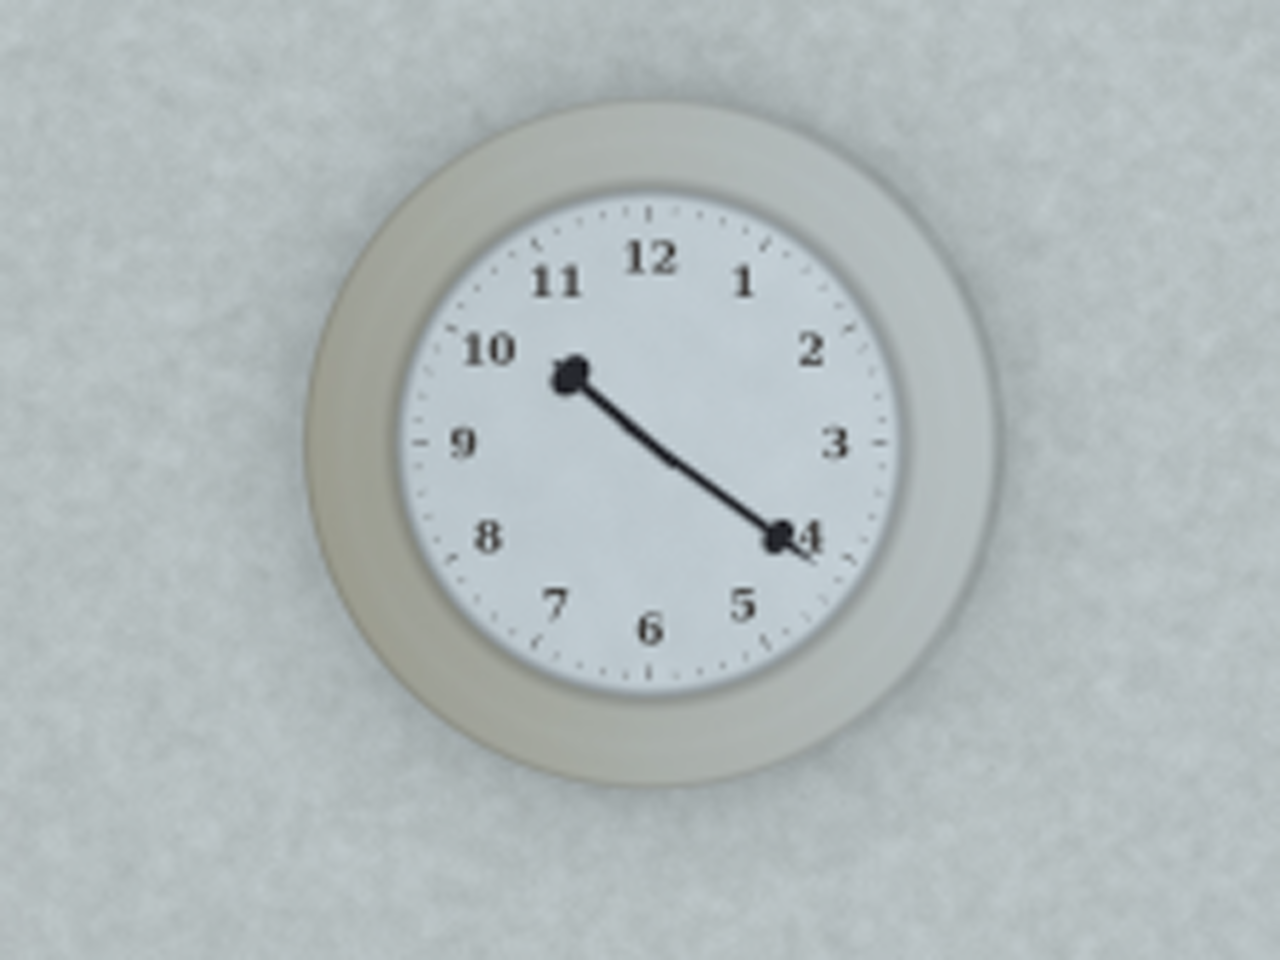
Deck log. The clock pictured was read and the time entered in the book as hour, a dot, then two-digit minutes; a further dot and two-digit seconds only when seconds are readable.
10.21
